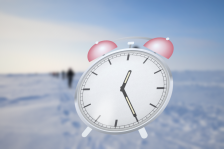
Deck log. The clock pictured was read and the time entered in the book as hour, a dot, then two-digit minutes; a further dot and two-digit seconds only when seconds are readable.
12.25
